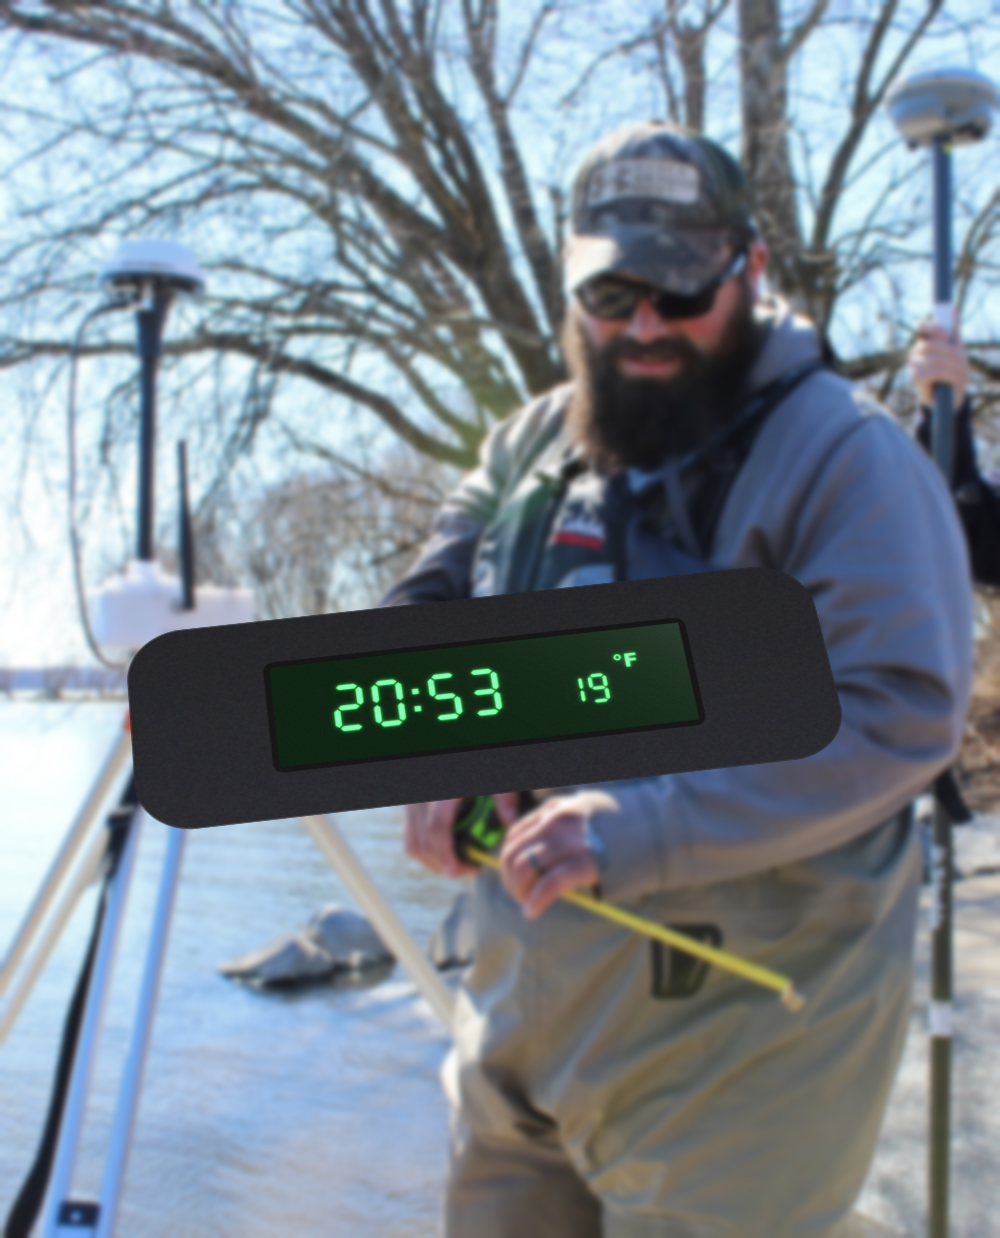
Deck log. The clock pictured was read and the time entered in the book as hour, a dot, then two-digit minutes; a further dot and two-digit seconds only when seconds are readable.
20.53
